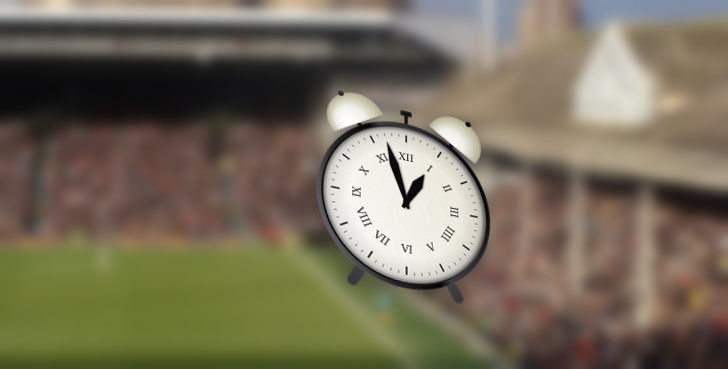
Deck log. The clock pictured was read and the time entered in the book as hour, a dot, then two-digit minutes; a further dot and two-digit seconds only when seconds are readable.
12.57
